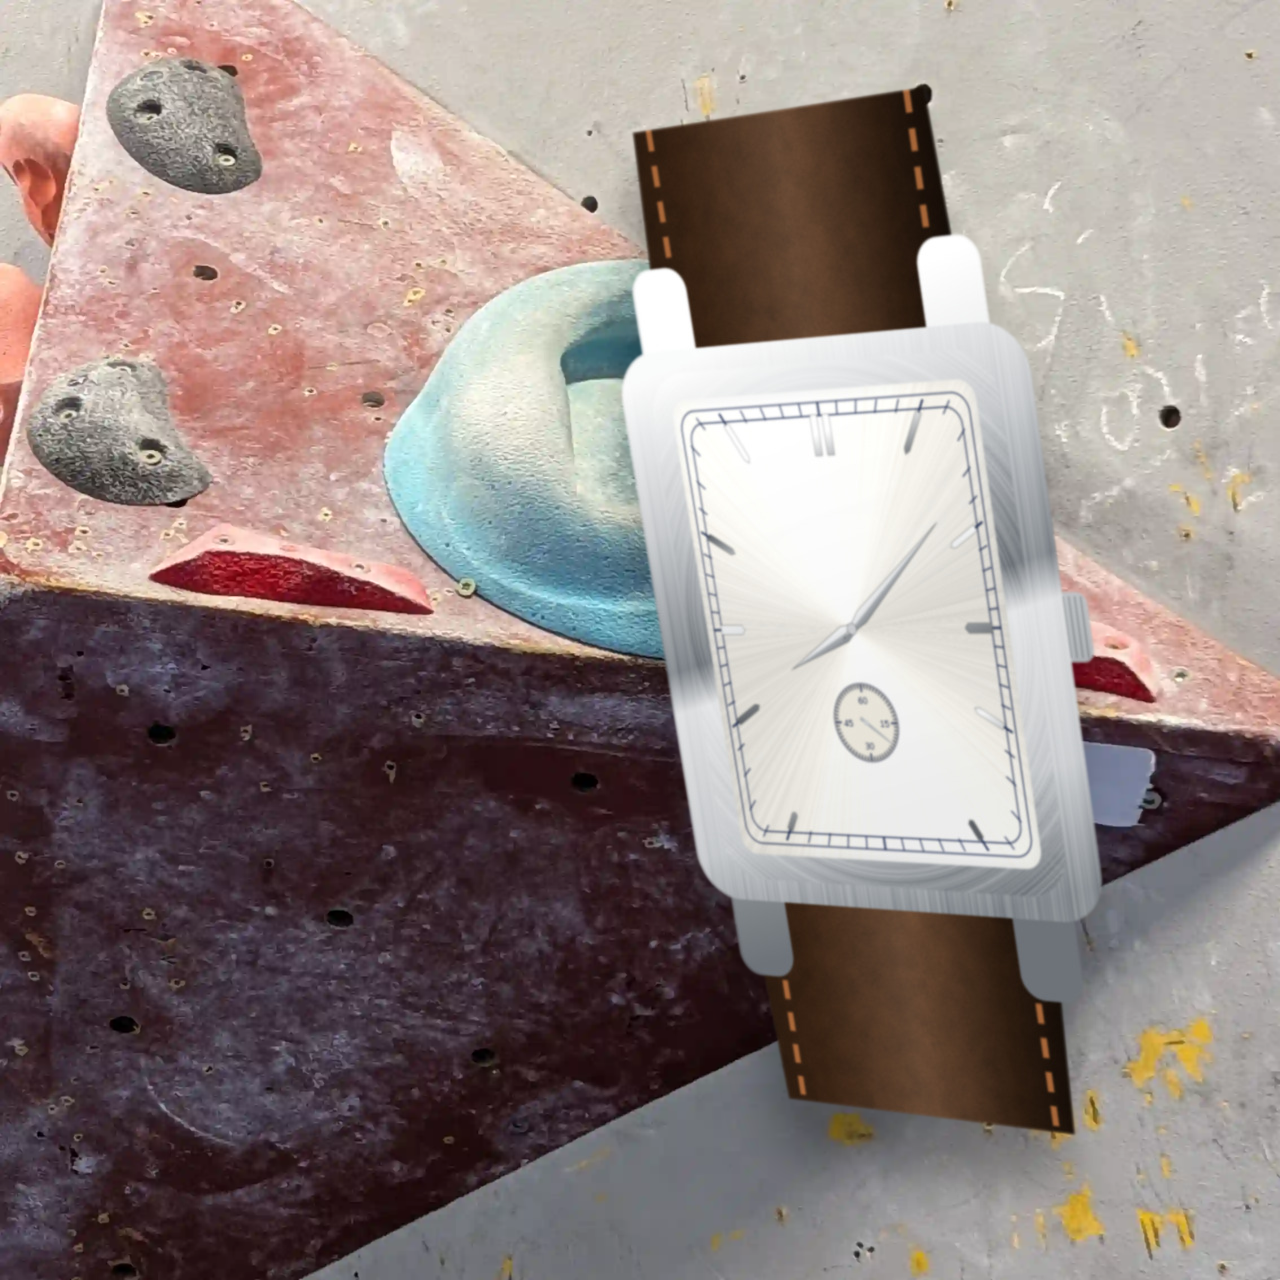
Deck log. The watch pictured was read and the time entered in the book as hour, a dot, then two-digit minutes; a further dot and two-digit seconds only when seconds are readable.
8.08.21
